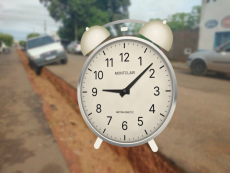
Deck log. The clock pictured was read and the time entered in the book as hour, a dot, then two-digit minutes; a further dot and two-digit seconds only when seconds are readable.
9.08
